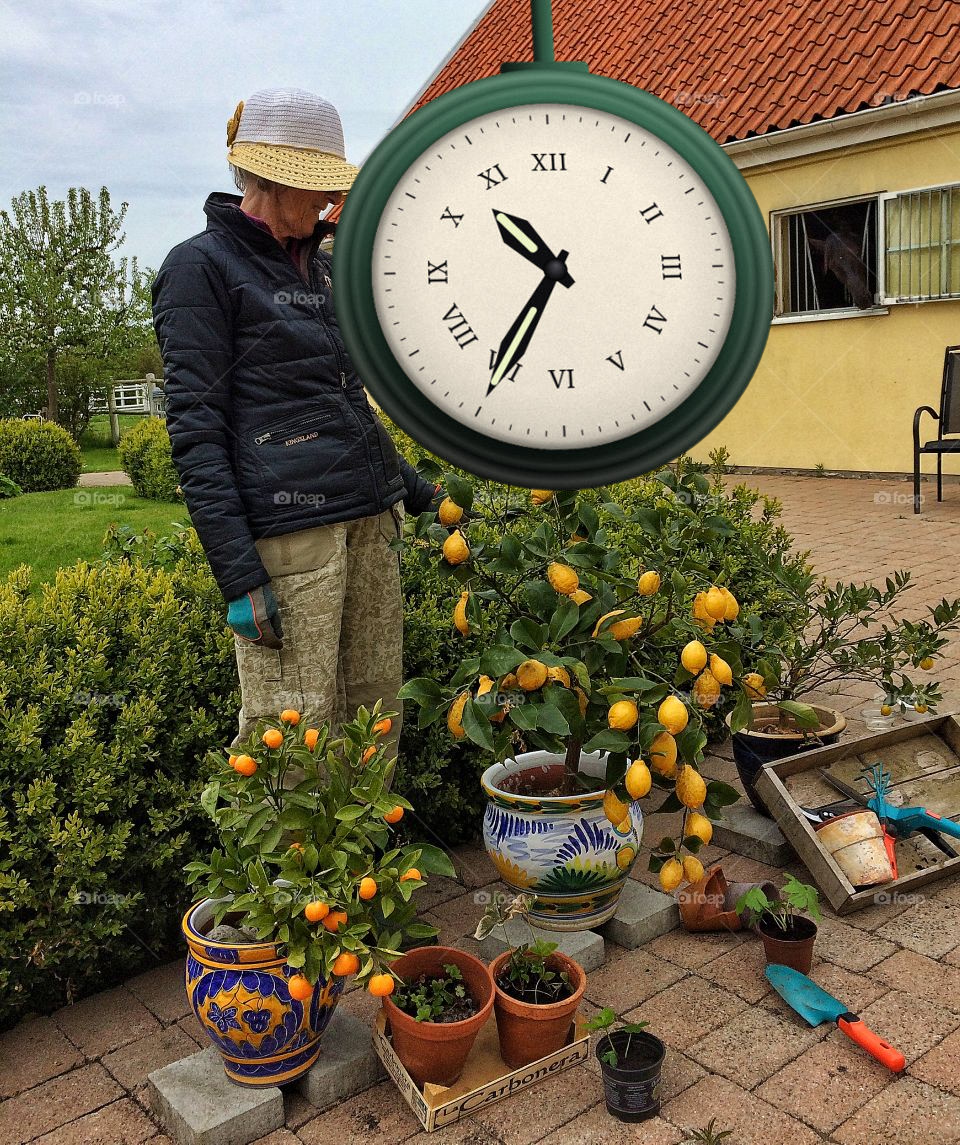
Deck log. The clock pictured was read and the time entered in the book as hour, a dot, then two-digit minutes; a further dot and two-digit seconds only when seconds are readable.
10.35
